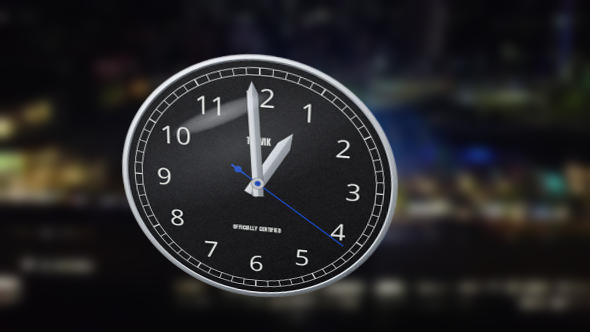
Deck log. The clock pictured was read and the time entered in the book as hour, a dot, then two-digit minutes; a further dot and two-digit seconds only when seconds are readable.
12.59.21
